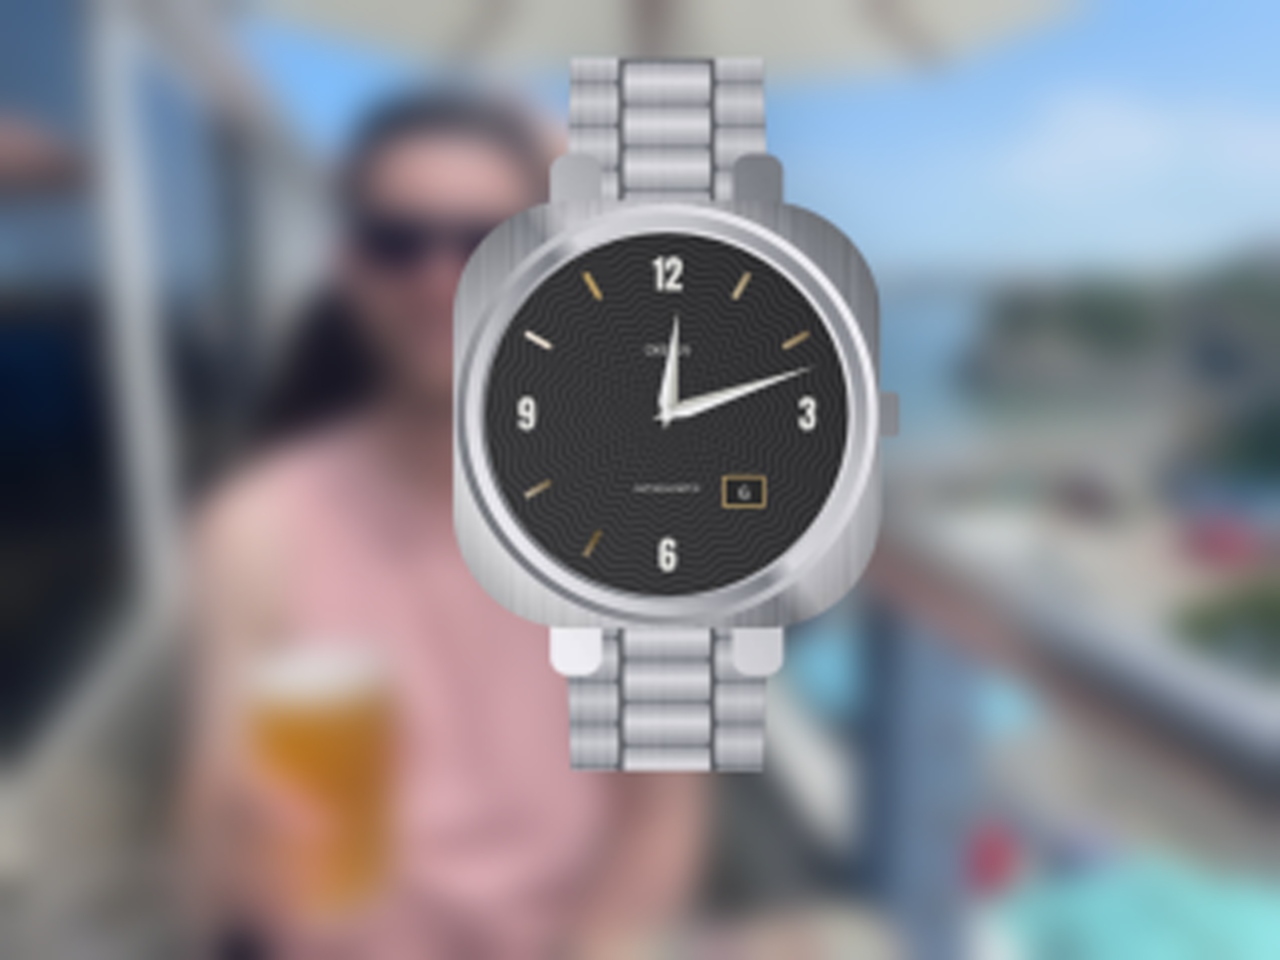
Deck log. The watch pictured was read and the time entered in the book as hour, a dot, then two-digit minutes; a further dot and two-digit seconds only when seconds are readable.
12.12
